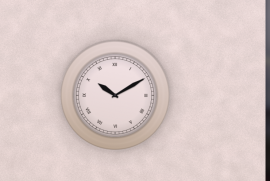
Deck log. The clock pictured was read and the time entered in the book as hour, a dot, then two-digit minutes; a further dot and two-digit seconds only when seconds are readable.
10.10
